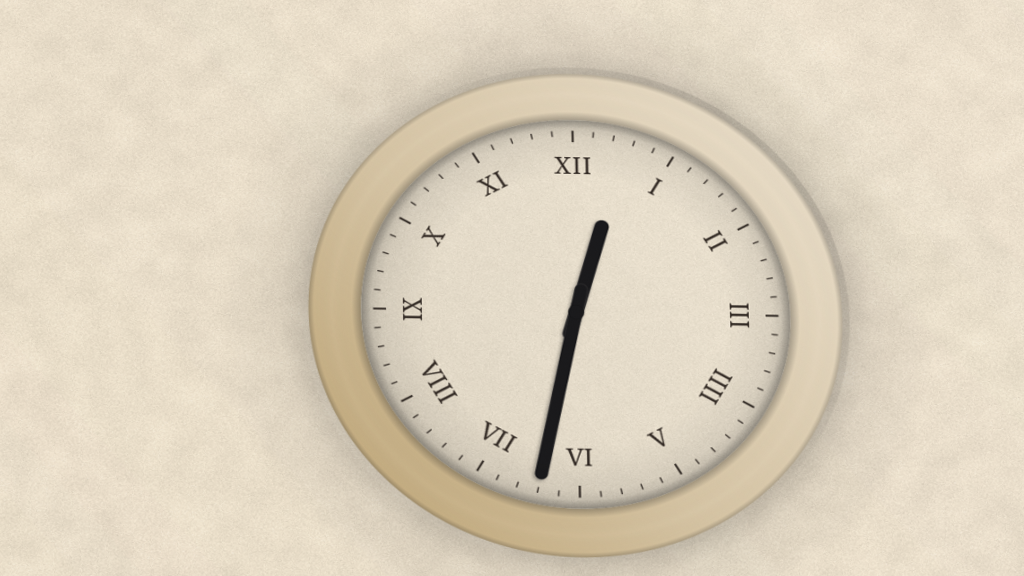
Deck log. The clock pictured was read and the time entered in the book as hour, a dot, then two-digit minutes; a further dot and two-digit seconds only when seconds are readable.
12.32
